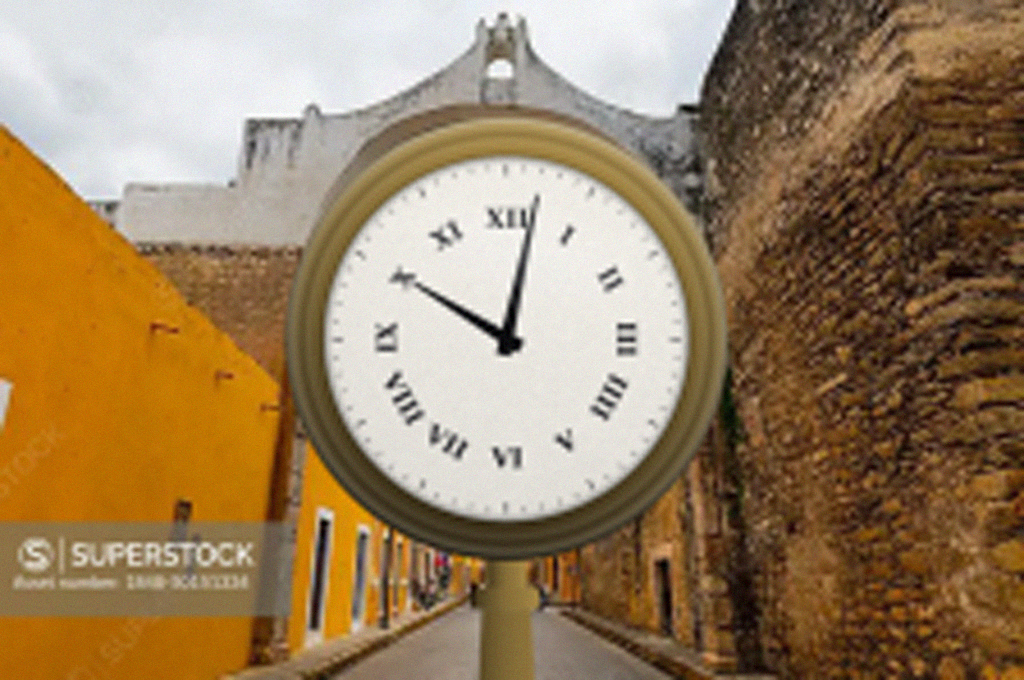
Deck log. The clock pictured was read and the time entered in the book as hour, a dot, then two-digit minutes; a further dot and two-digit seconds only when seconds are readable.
10.02
